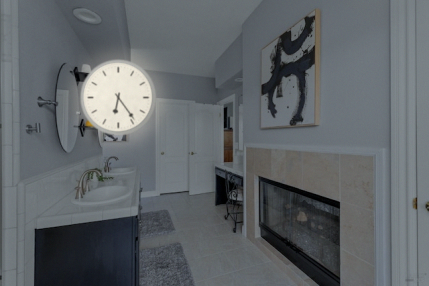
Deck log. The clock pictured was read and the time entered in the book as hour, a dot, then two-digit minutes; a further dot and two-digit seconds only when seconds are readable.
6.24
